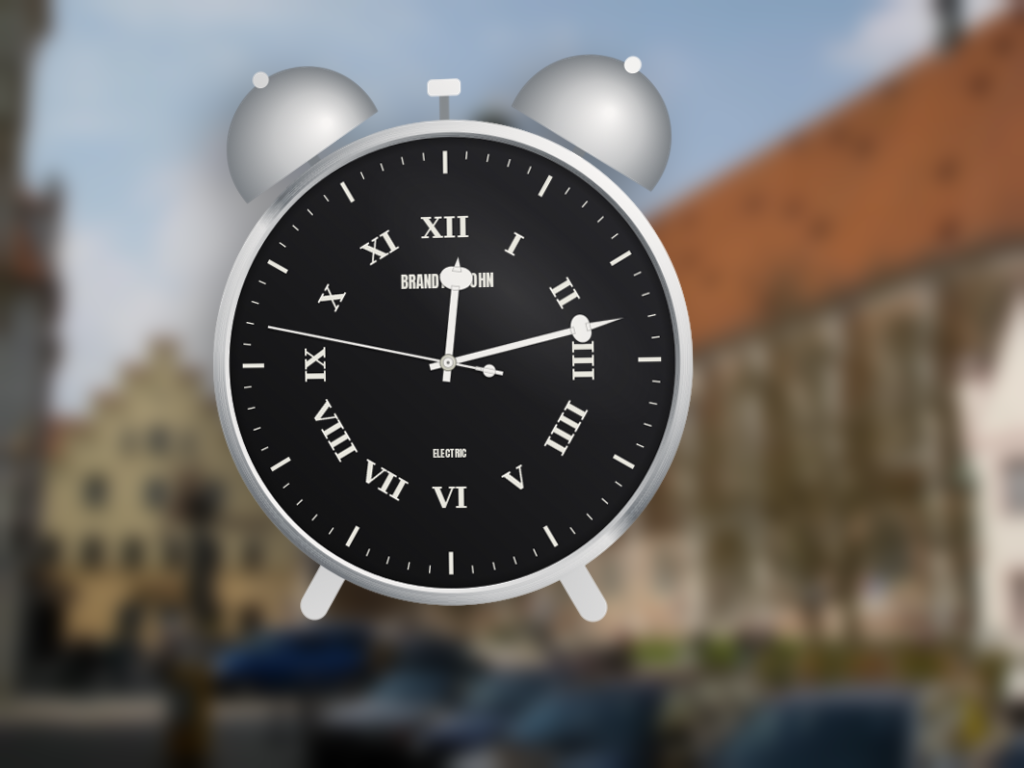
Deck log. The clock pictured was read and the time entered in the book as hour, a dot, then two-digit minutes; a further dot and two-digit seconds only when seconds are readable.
12.12.47
